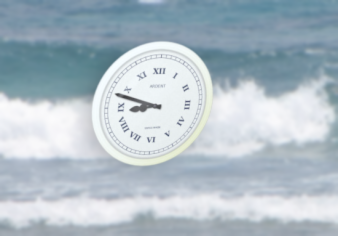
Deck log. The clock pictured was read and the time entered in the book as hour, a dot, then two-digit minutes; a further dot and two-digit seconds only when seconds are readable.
8.48
